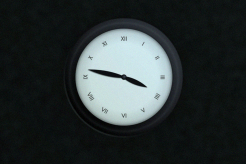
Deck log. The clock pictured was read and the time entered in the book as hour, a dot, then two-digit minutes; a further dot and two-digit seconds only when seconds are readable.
3.47
